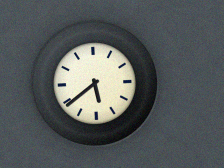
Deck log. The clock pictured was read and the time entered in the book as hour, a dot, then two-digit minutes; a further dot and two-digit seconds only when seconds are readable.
5.39
